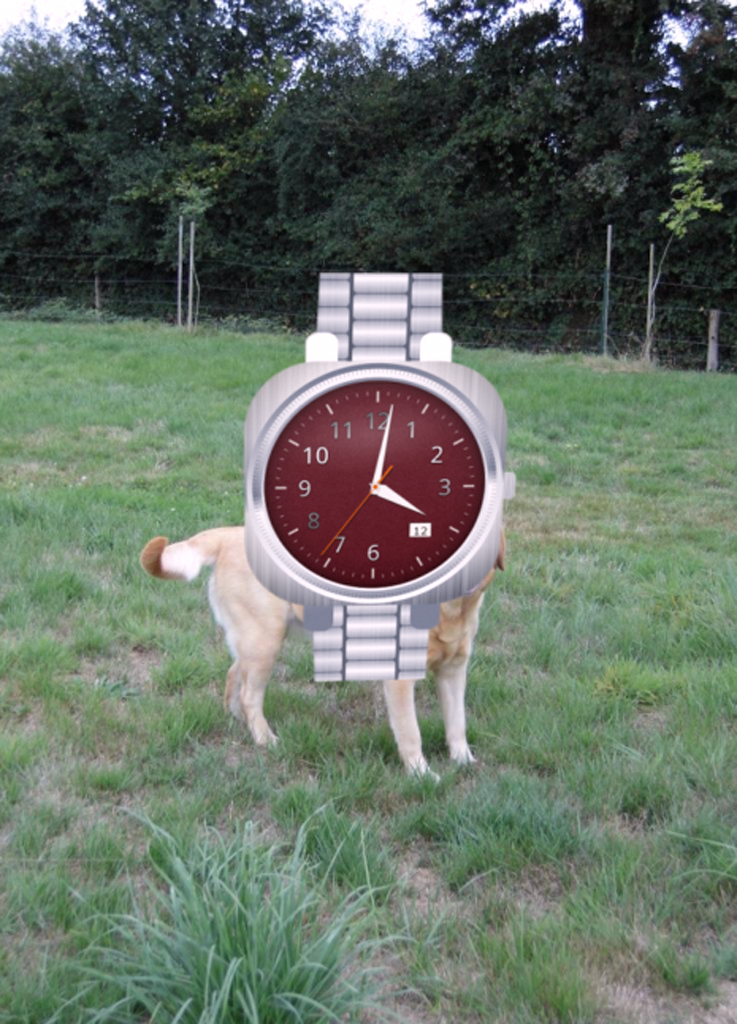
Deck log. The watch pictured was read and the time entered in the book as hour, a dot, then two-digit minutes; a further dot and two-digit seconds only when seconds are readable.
4.01.36
